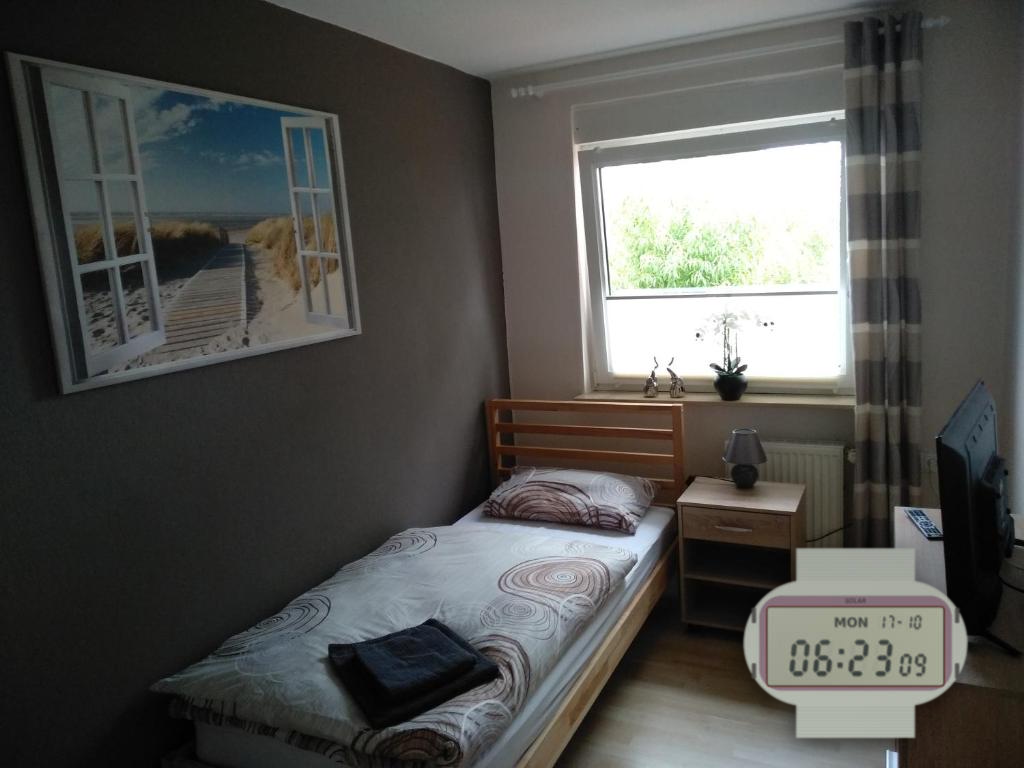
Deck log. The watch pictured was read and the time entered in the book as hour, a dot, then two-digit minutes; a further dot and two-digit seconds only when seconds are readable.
6.23.09
